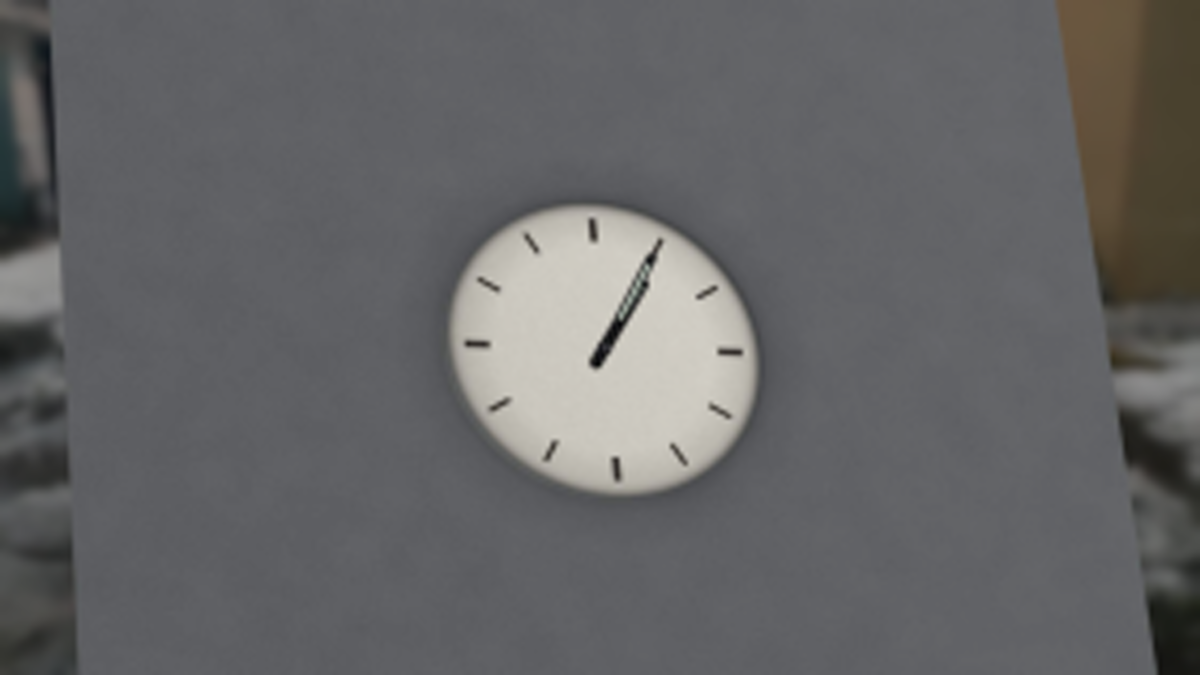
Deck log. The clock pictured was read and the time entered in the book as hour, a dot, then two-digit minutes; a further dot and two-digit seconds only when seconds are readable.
1.05
